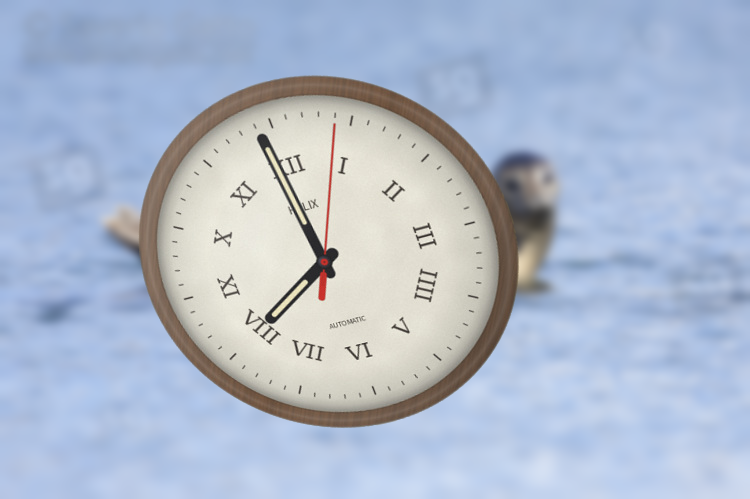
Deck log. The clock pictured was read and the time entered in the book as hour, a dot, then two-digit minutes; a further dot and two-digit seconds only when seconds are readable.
7.59.04
